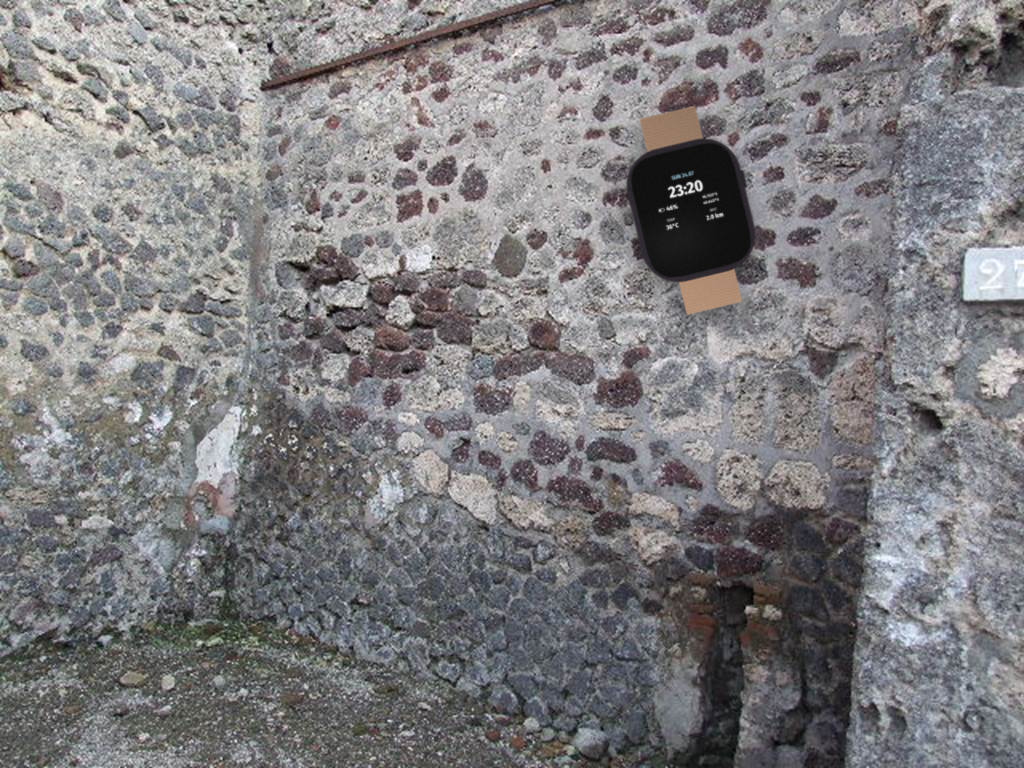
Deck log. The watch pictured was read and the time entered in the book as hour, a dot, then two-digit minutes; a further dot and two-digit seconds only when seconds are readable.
23.20
